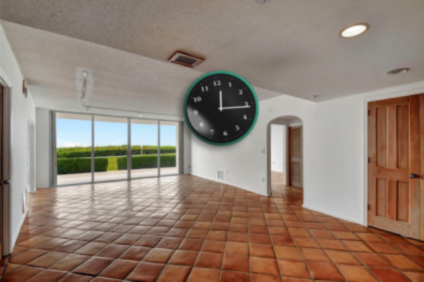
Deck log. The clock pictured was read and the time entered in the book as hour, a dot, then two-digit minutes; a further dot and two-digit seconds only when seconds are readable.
12.16
